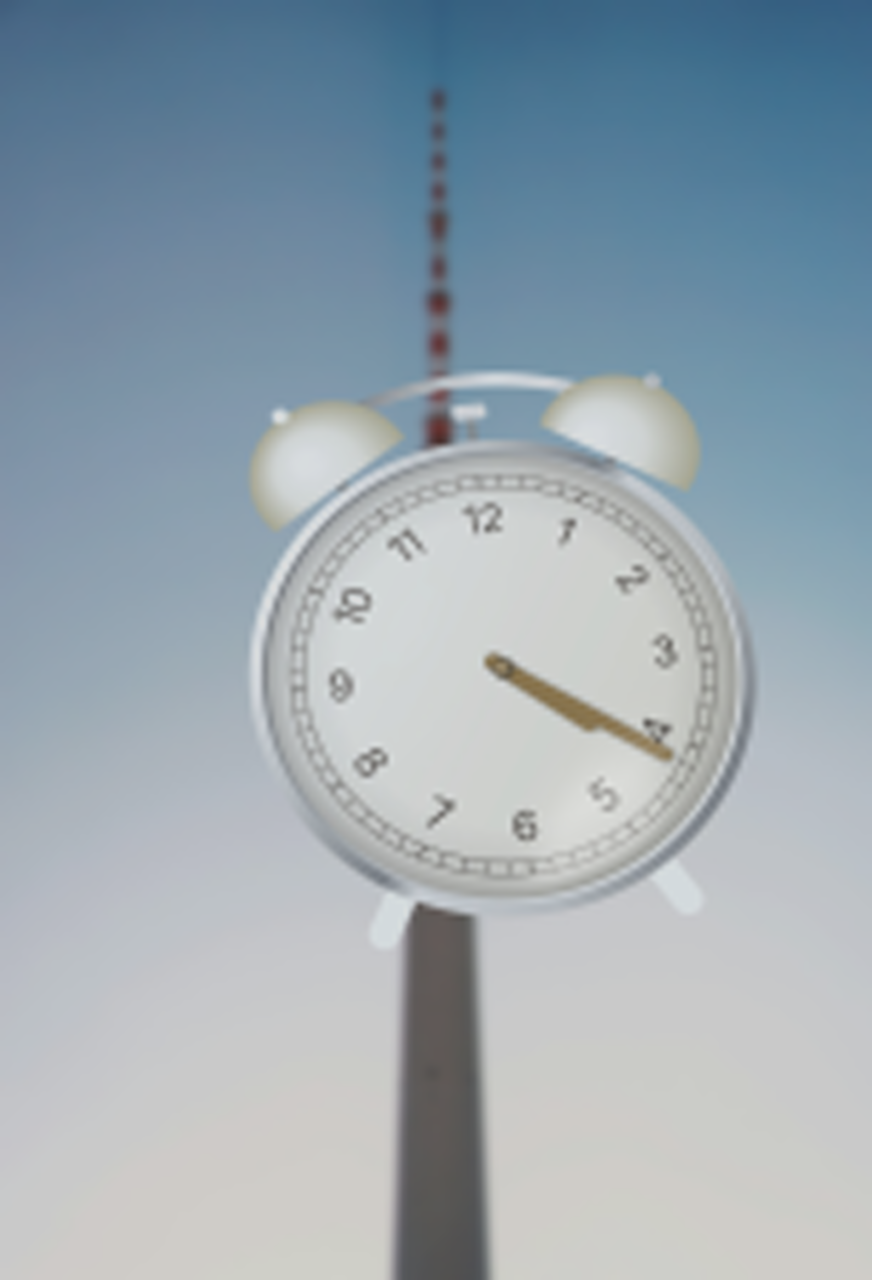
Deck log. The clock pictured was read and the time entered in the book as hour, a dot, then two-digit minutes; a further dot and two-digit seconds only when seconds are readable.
4.21
